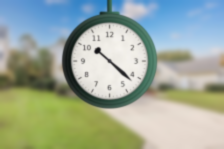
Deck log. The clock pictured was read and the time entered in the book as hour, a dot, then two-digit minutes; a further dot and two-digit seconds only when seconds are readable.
10.22
